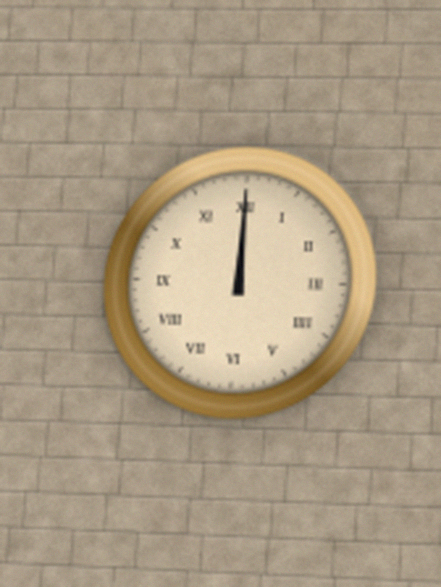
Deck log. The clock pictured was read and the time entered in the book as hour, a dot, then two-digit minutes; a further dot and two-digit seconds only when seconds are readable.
12.00
